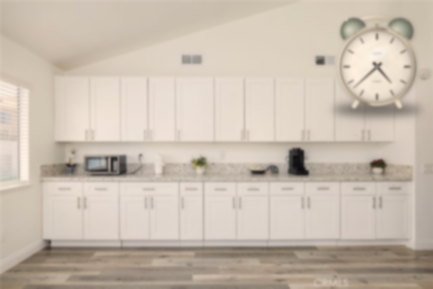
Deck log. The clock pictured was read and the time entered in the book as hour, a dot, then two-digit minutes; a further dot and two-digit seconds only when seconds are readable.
4.38
